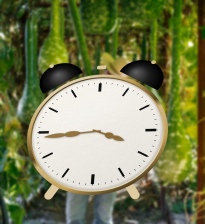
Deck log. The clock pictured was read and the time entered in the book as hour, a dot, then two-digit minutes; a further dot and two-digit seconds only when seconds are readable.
3.44
